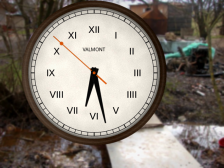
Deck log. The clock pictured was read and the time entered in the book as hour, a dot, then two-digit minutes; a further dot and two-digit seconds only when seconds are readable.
6.27.52
